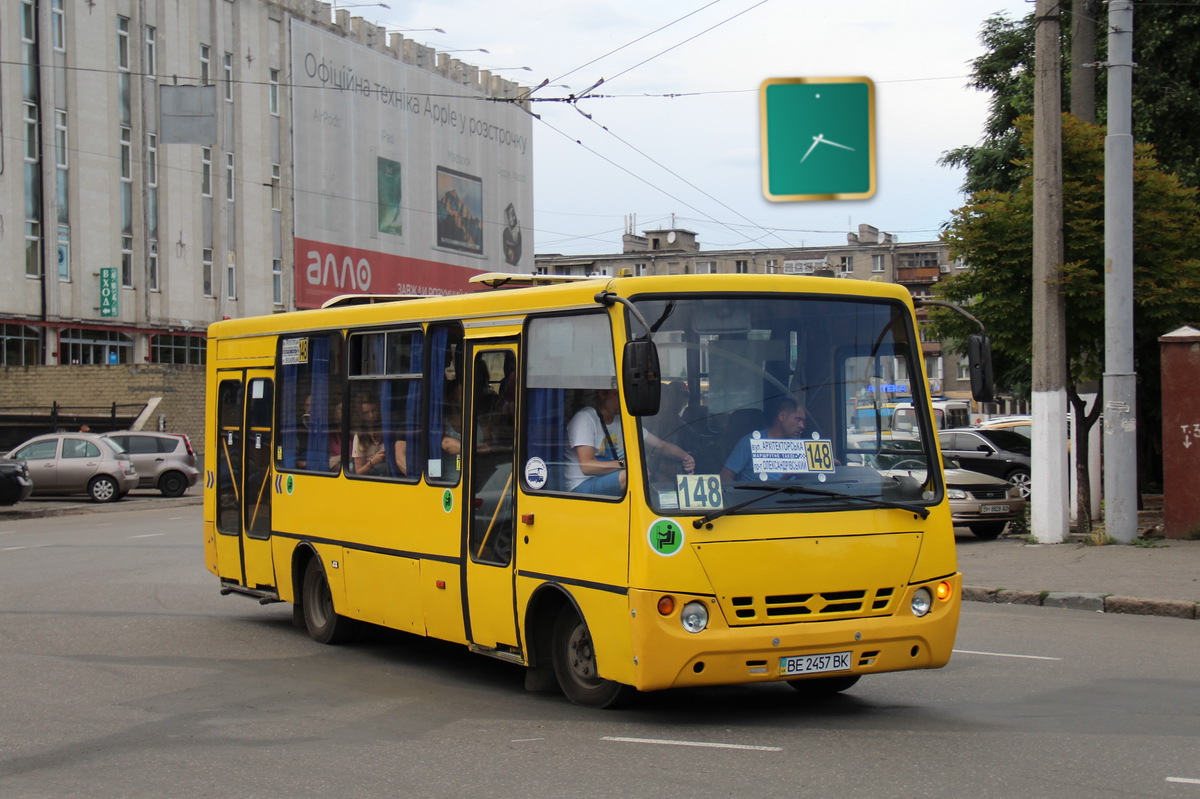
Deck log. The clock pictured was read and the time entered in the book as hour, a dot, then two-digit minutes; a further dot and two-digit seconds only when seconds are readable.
7.18
